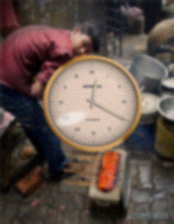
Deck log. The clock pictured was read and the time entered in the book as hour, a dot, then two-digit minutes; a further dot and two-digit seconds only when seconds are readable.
12.20
